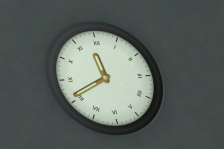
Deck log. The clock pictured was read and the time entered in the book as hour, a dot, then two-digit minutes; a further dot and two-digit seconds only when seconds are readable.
11.41
